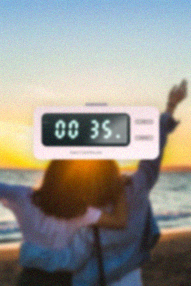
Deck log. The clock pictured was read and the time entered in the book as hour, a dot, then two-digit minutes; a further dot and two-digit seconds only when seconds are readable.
0.35
